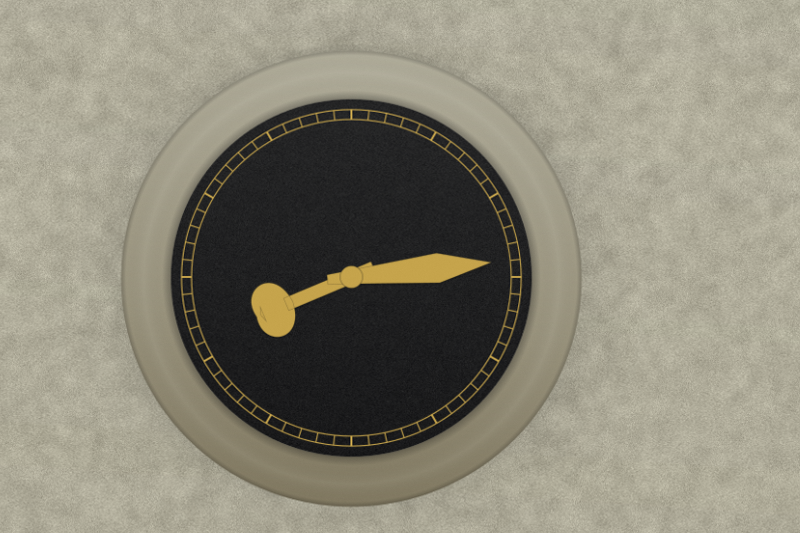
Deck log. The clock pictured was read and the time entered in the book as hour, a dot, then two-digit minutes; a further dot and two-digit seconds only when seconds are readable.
8.14
